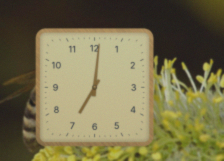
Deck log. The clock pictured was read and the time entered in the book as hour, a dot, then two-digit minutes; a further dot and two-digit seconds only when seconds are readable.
7.01
